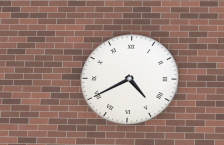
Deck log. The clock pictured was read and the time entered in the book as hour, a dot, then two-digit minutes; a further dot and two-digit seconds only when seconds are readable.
4.40
